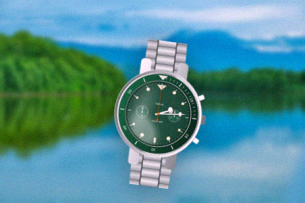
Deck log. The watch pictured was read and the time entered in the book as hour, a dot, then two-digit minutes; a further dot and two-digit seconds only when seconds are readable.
2.14
